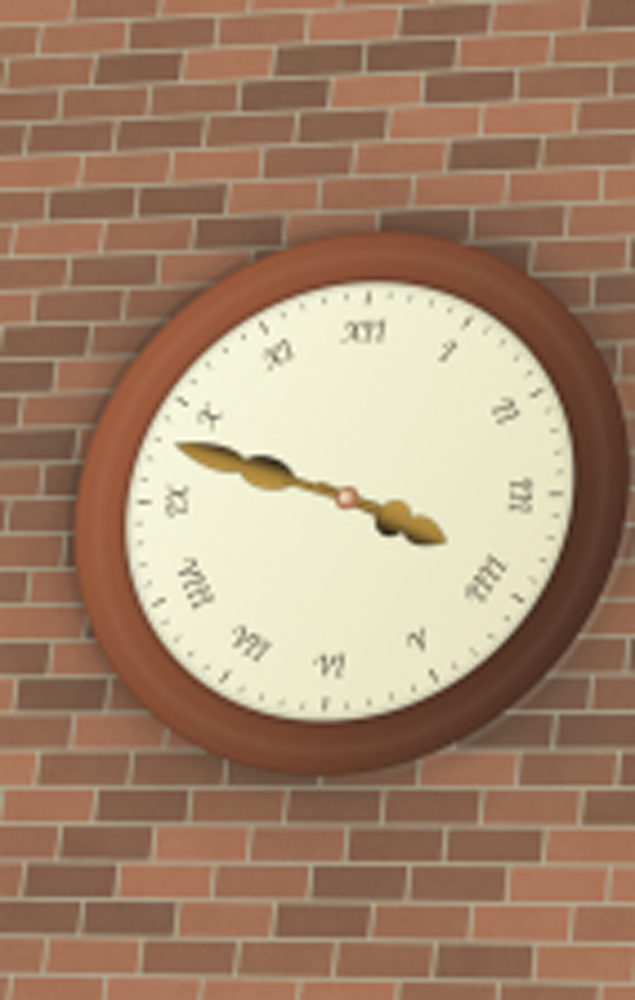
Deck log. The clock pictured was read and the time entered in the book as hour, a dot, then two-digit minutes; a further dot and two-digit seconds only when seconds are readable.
3.48
